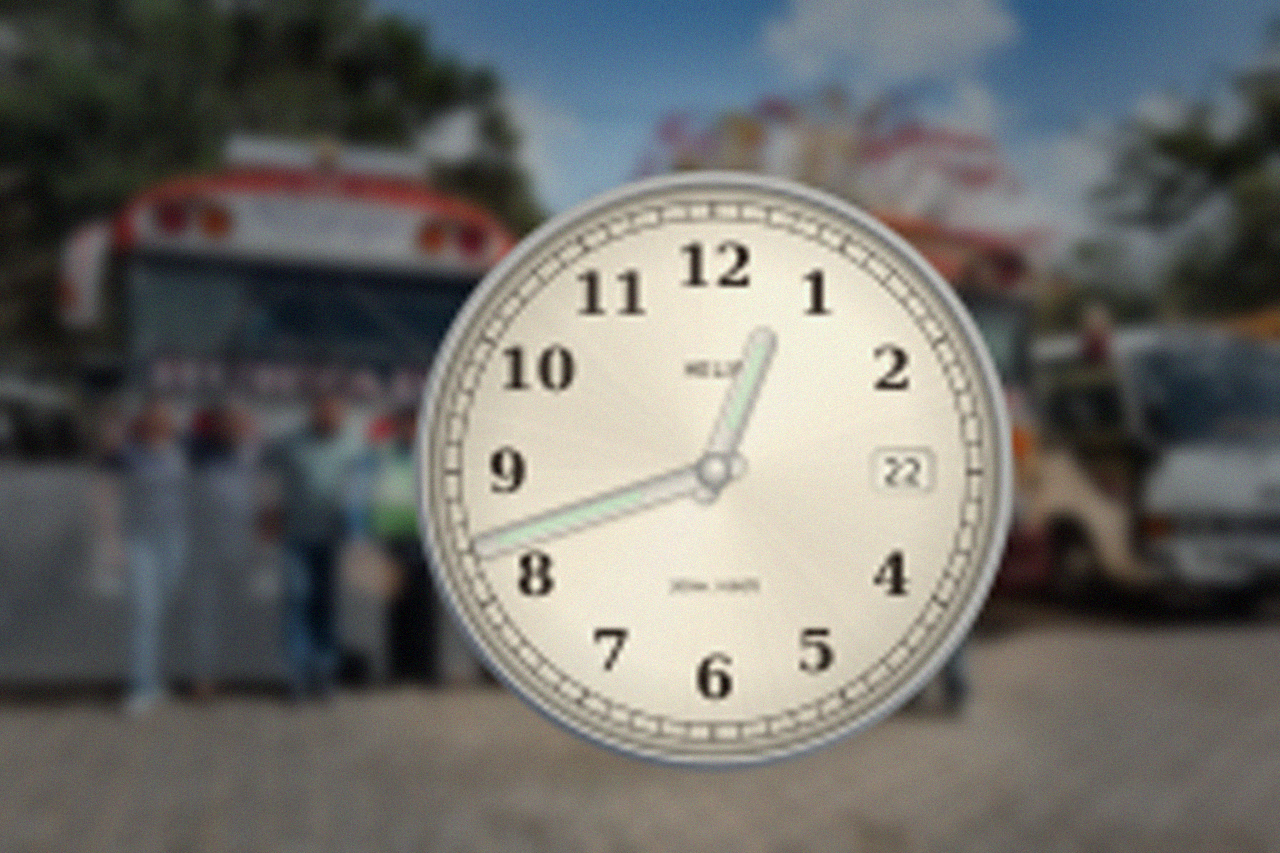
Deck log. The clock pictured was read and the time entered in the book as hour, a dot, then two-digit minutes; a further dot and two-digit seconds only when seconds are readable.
12.42
